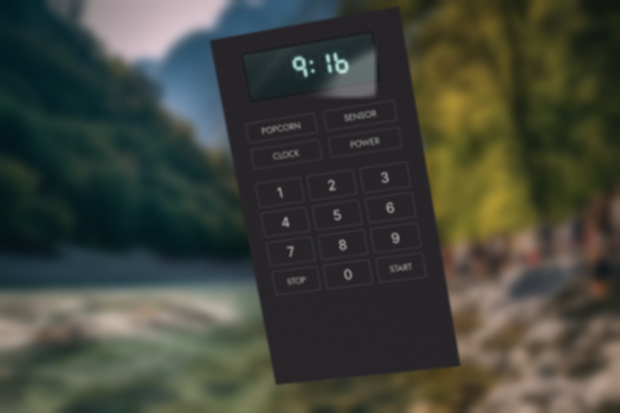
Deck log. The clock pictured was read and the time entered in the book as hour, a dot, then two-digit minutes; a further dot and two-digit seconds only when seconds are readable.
9.16
